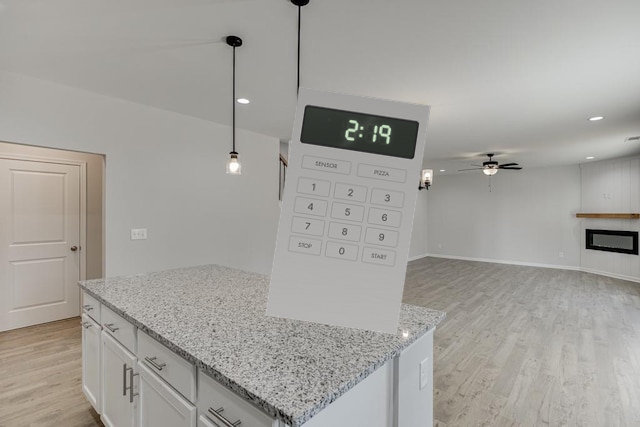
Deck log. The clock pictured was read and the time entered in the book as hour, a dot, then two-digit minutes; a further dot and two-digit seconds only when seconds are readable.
2.19
